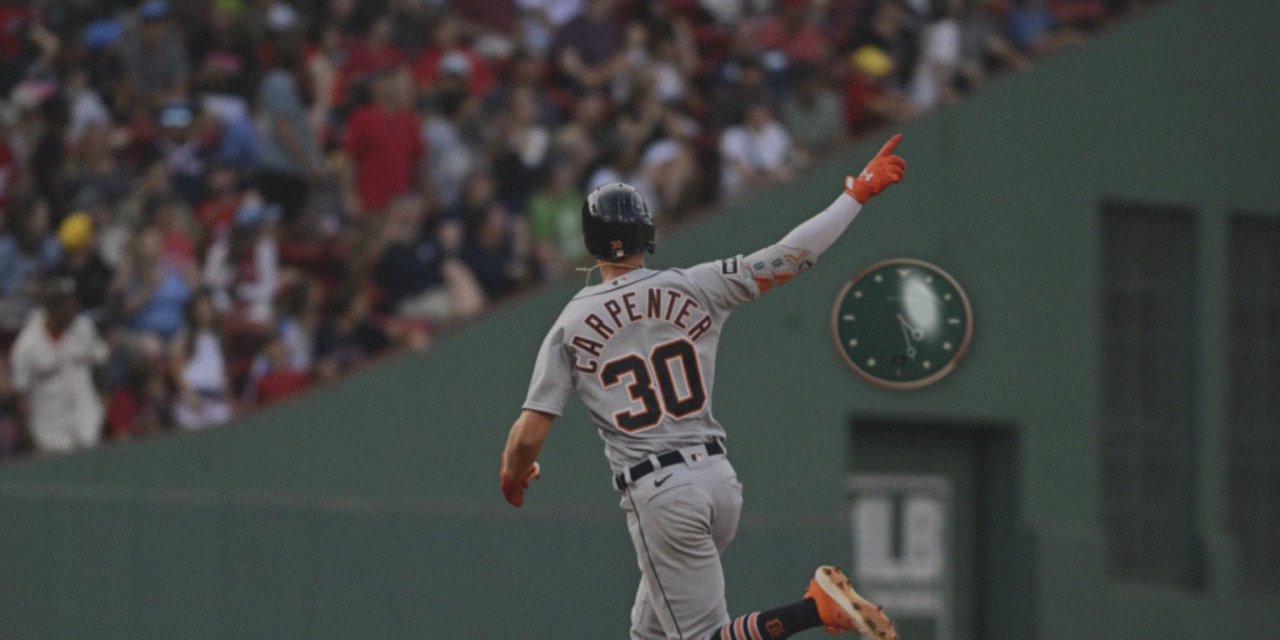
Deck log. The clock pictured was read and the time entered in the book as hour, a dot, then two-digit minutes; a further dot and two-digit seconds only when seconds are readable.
4.27
